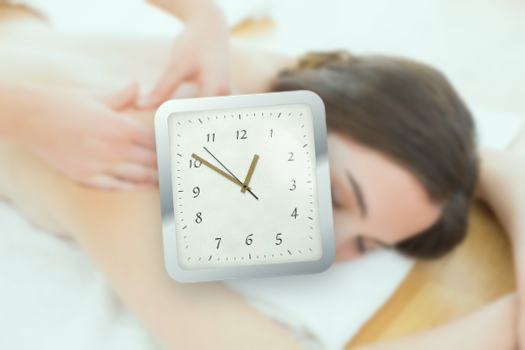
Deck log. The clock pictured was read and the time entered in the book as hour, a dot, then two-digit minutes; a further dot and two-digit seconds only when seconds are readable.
12.50.53
